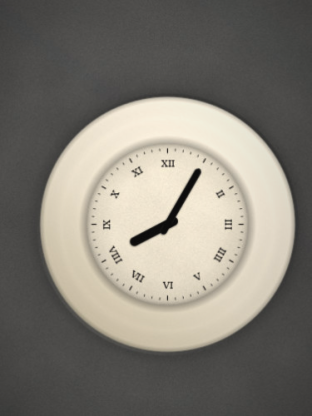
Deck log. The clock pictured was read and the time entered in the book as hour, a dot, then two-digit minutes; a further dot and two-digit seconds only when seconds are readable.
8.05
